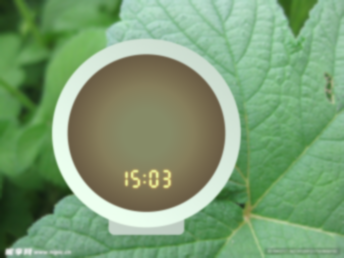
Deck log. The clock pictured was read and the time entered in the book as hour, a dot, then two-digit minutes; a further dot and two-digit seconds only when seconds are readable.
15.03
